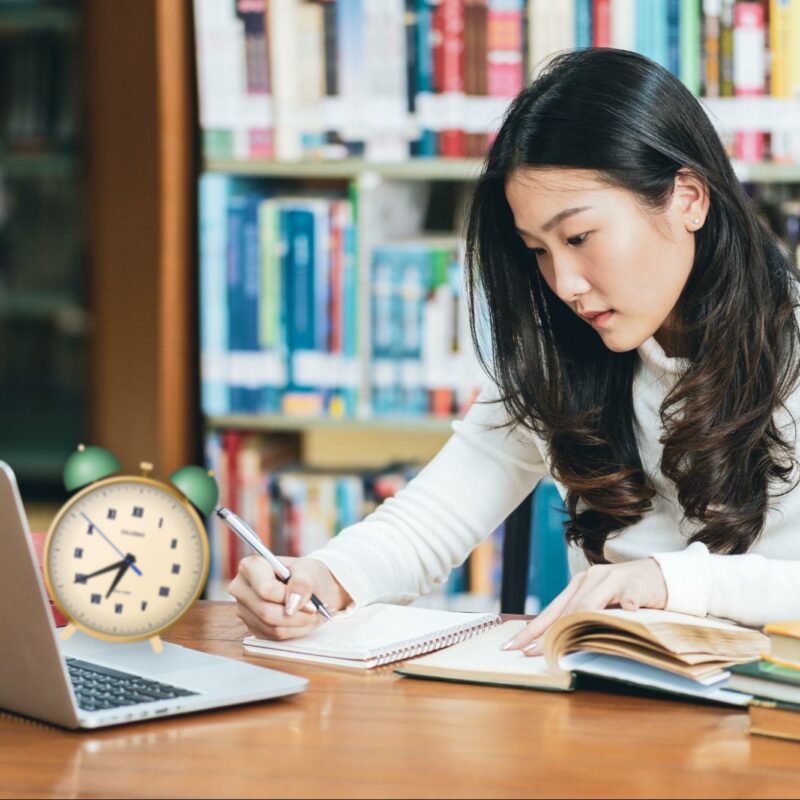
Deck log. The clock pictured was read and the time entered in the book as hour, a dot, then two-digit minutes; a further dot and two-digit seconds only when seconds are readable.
6.39.51
